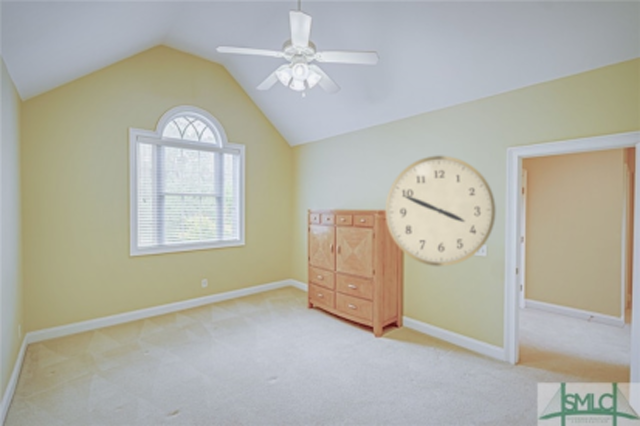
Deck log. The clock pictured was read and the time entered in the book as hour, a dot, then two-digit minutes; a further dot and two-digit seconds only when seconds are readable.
3.49
